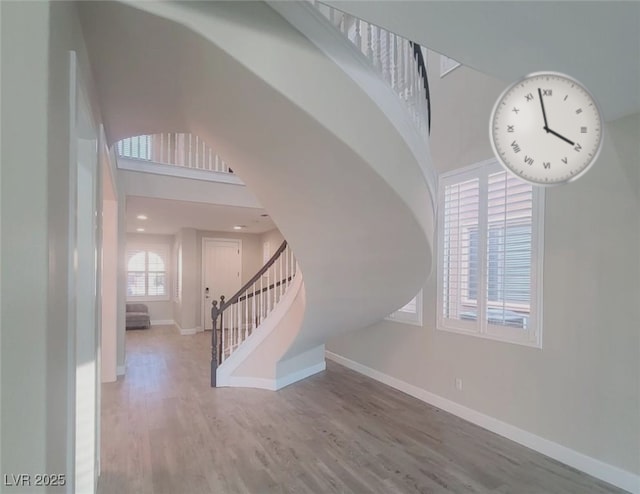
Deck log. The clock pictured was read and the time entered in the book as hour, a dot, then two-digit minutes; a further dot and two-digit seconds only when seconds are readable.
3.58
